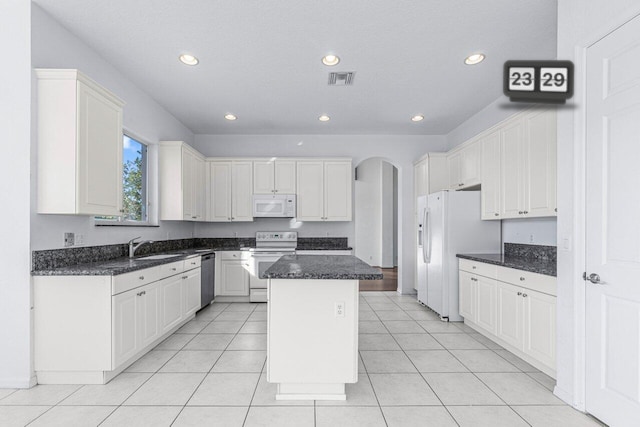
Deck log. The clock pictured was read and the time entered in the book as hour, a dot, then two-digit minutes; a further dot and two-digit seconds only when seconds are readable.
23.29
